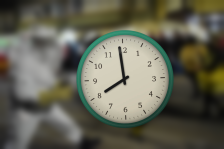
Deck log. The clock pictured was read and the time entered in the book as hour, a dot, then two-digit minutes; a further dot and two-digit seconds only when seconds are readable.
7.59
